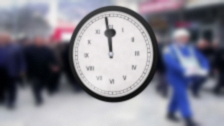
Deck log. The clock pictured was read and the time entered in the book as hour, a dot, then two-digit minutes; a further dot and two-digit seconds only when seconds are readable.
11.59
